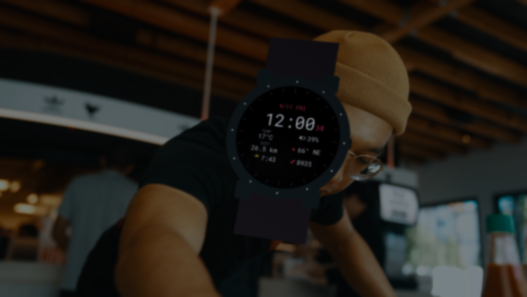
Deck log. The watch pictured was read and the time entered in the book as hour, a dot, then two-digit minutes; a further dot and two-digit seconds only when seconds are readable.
12.00
